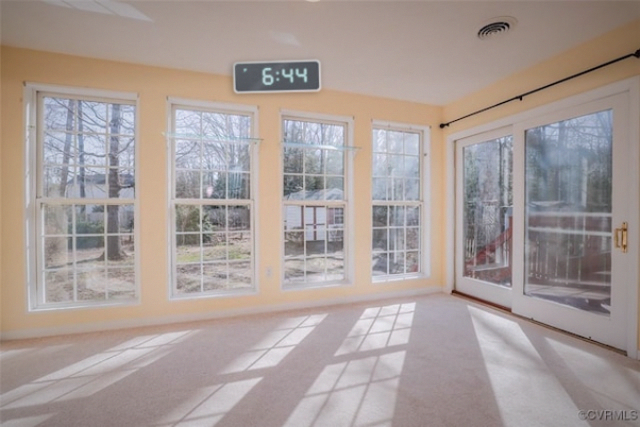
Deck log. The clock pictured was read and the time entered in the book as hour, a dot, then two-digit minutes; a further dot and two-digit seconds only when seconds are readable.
6.44
